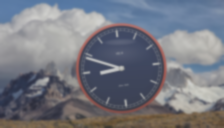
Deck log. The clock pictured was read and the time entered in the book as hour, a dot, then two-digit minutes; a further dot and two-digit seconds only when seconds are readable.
8.49
